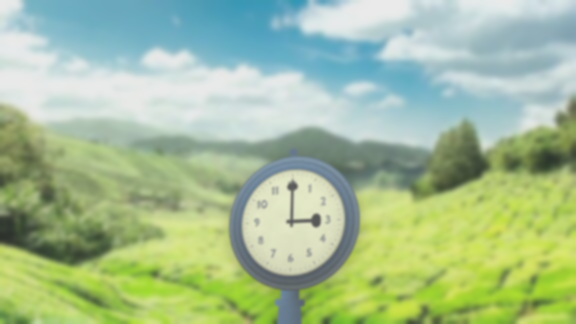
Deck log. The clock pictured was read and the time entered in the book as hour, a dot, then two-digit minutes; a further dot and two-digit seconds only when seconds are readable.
3.00
